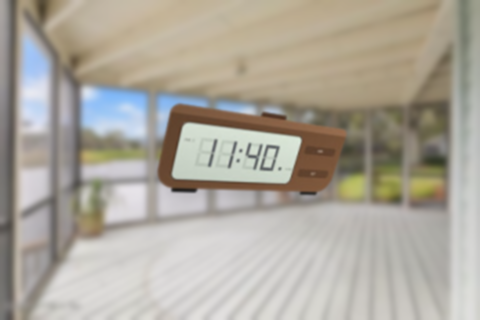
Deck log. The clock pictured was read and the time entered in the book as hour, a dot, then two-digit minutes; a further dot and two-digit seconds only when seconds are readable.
11.40
